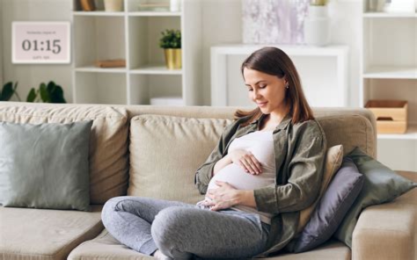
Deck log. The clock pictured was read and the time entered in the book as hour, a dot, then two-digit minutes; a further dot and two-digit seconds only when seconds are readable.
1.15
